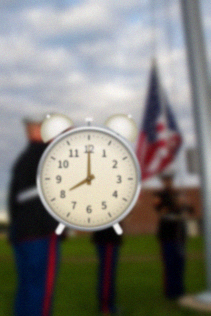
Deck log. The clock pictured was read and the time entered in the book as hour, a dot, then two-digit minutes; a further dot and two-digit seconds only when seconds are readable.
8.00
